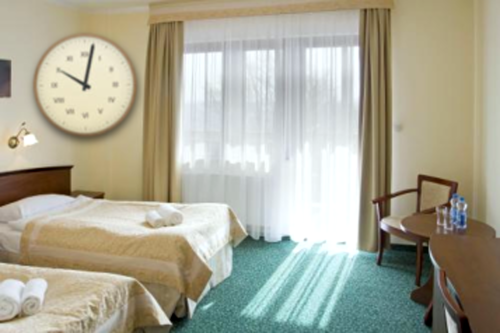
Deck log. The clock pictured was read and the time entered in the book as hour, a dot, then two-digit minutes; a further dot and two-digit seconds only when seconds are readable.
10.02
